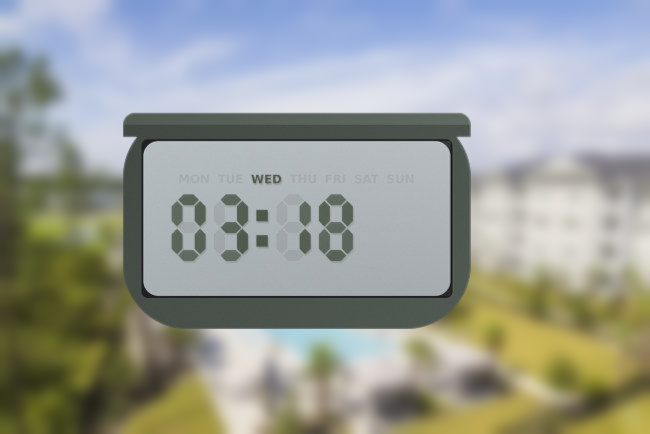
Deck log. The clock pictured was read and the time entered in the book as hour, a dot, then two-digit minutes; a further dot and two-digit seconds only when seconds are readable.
3.18
